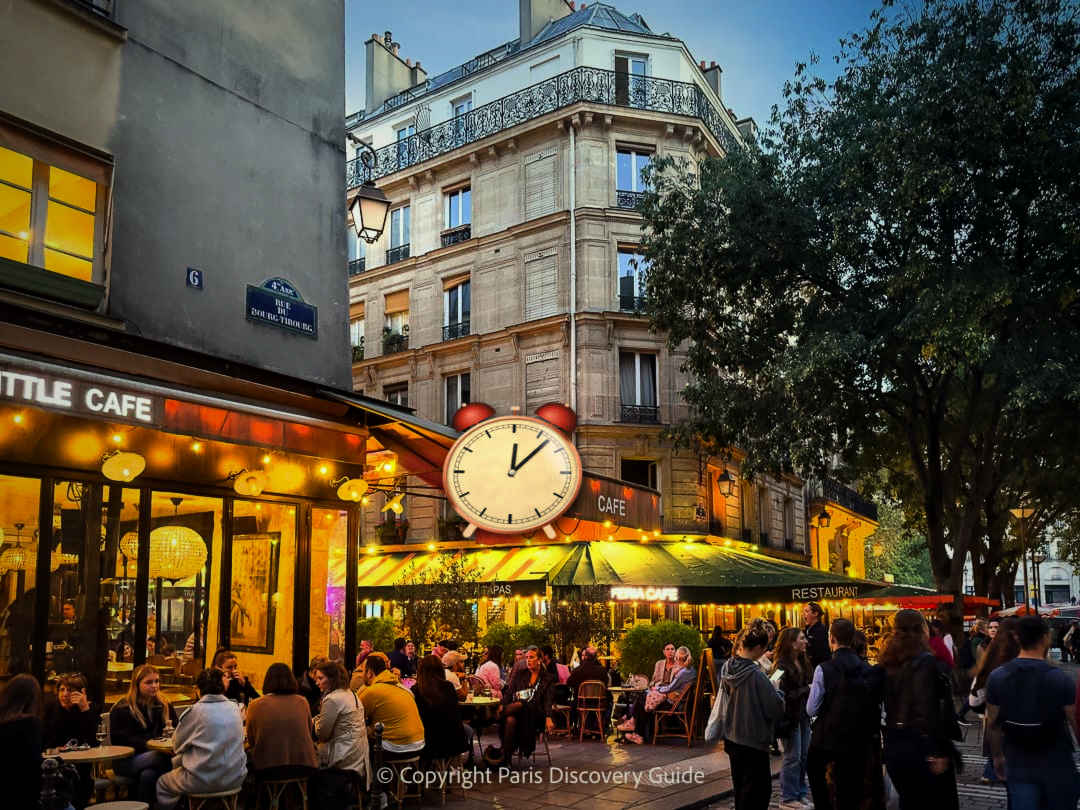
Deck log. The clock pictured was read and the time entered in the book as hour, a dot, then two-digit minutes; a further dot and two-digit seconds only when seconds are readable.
12.07
